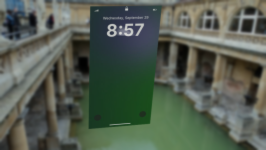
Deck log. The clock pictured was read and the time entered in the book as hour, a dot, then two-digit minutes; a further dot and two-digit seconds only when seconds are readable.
8.57
